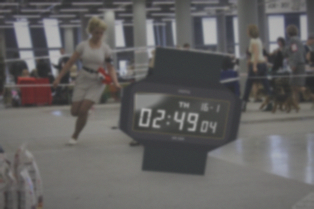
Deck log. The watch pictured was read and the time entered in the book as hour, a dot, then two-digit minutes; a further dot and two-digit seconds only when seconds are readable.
2.49.04
